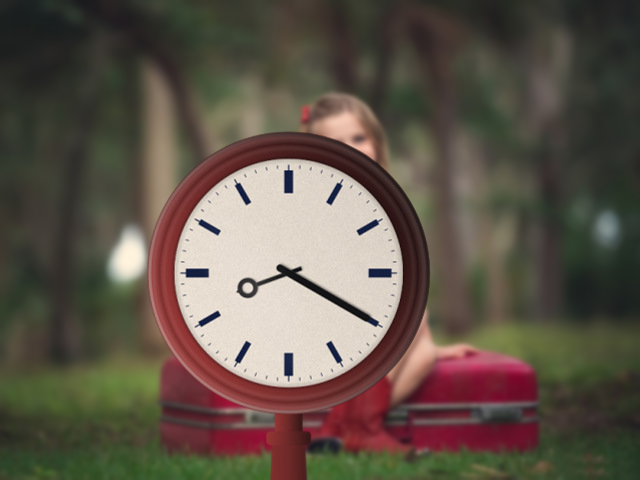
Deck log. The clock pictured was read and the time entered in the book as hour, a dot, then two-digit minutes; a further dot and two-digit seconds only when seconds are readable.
8.20
